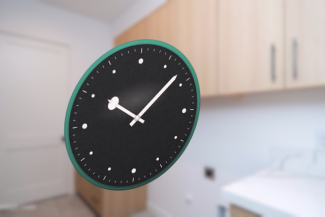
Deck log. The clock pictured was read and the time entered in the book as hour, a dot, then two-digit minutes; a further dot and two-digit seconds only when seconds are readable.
10.08
